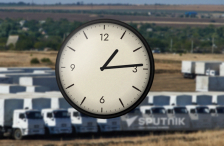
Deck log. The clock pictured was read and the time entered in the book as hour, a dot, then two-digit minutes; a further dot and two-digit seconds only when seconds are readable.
1.14
